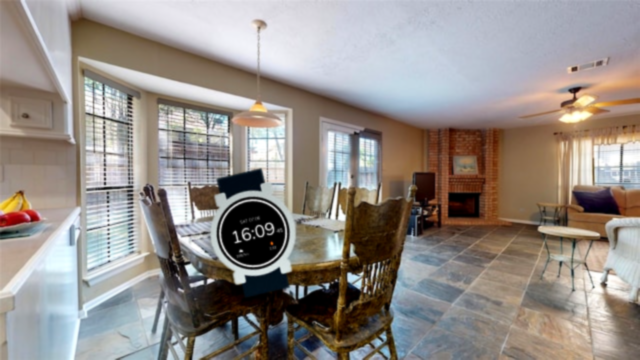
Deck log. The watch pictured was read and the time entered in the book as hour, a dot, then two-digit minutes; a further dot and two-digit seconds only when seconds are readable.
16.09
